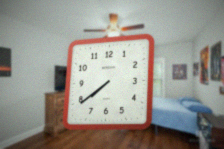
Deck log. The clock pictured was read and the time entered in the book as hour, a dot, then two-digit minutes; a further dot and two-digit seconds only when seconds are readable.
7.39
